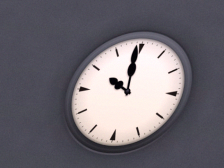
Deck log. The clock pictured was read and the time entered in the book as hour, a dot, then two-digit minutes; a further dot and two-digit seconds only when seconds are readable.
9.59
